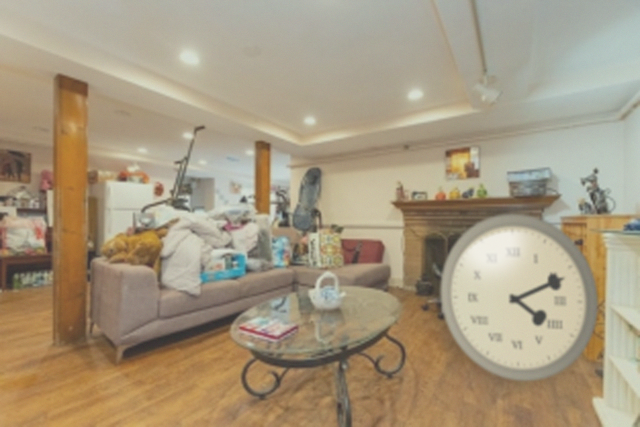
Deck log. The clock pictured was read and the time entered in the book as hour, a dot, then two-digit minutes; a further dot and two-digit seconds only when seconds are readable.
4.11
